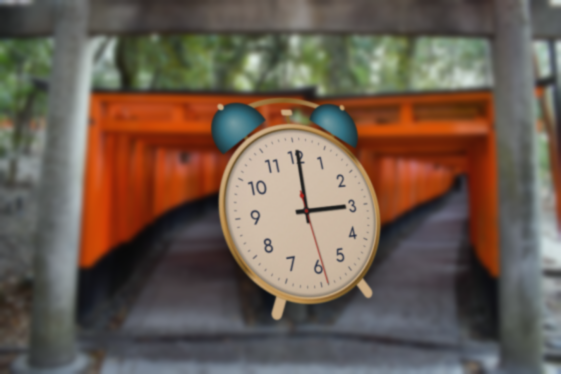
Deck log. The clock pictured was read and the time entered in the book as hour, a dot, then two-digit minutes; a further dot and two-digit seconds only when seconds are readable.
3.00.29
